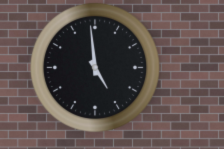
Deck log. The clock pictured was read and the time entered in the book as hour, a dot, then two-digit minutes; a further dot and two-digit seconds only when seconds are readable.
4.59
